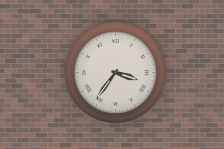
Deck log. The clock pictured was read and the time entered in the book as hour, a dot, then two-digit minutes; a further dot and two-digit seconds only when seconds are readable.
3.36
